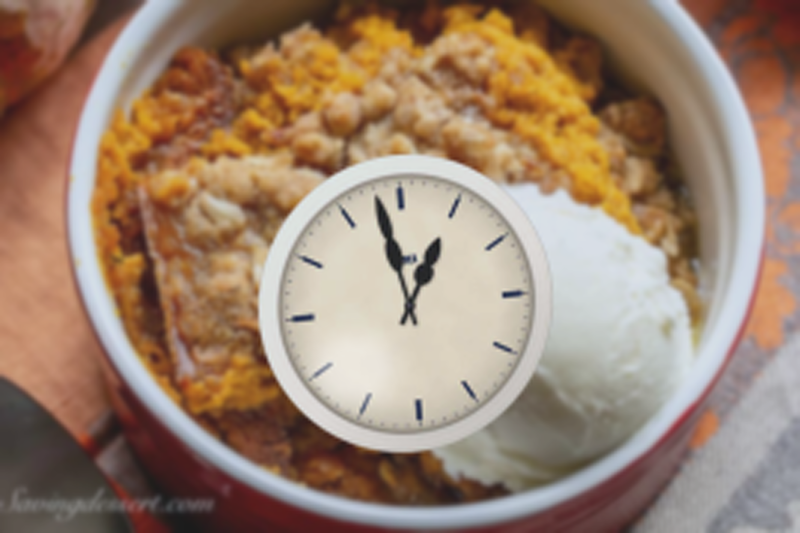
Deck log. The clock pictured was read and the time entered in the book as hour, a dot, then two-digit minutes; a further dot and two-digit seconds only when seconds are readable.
12.58
